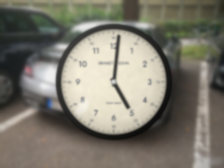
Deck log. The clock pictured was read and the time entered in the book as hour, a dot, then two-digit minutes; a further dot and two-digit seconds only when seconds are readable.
5.01
